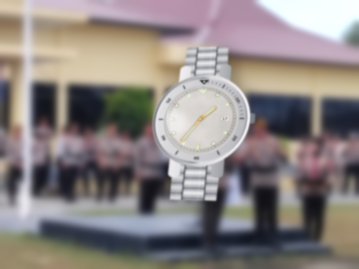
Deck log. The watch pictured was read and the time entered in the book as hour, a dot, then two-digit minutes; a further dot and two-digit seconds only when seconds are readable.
1.36
